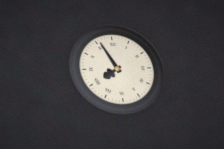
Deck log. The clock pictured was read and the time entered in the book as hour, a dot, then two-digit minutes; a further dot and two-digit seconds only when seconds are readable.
7.56
